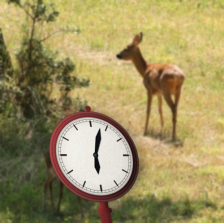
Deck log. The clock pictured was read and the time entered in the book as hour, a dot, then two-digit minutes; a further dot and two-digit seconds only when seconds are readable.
6.03
